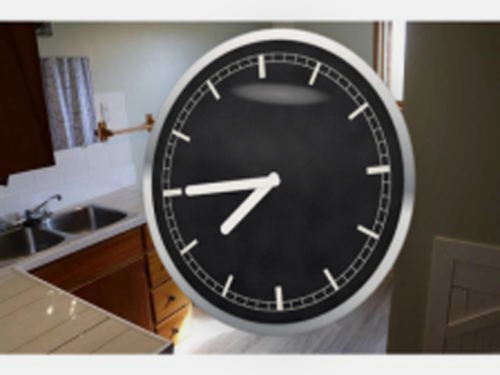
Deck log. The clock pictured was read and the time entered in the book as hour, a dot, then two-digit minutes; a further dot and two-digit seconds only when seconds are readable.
7.45
